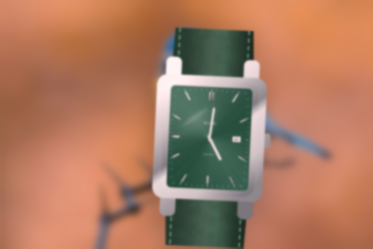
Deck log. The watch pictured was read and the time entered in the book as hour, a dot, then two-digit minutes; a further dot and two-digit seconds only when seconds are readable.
5.01
